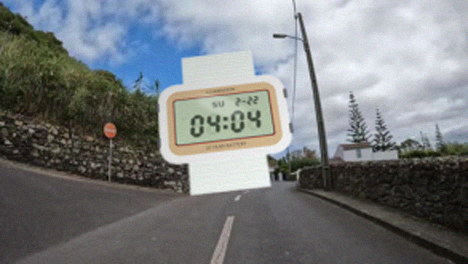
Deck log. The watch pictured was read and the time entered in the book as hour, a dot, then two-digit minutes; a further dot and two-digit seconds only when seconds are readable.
4.04
